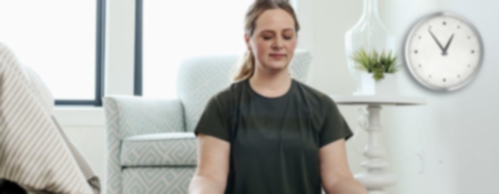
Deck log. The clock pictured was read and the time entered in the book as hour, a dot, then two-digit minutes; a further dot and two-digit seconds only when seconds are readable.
12.54
